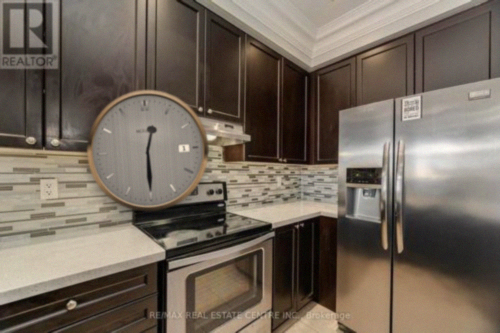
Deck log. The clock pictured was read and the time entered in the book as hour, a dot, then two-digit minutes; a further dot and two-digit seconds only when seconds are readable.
12.30
